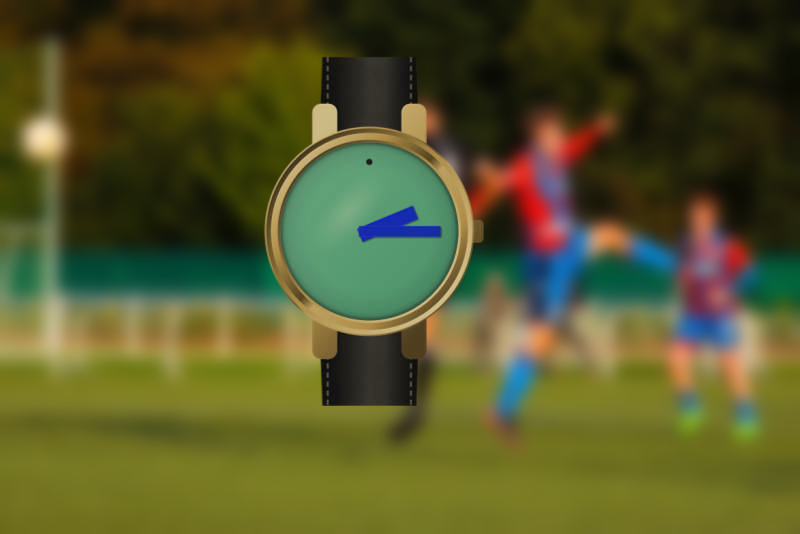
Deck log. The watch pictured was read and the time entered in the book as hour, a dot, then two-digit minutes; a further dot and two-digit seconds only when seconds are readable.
2.15
